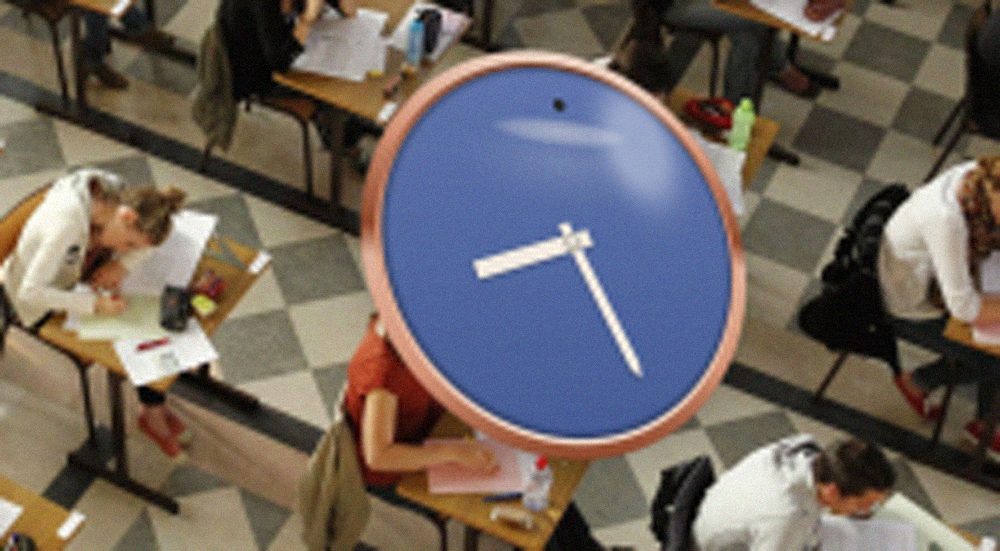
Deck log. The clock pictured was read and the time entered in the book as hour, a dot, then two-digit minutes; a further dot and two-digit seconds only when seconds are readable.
8.26
